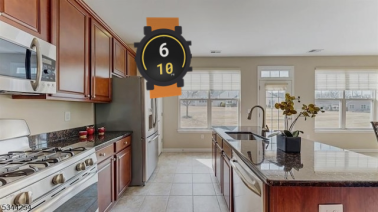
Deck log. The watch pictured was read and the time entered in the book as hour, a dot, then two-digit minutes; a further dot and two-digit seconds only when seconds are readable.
6.10
